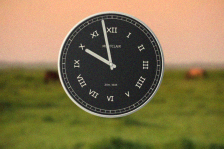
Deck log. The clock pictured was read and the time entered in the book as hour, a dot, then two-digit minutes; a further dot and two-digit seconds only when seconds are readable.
9.58
